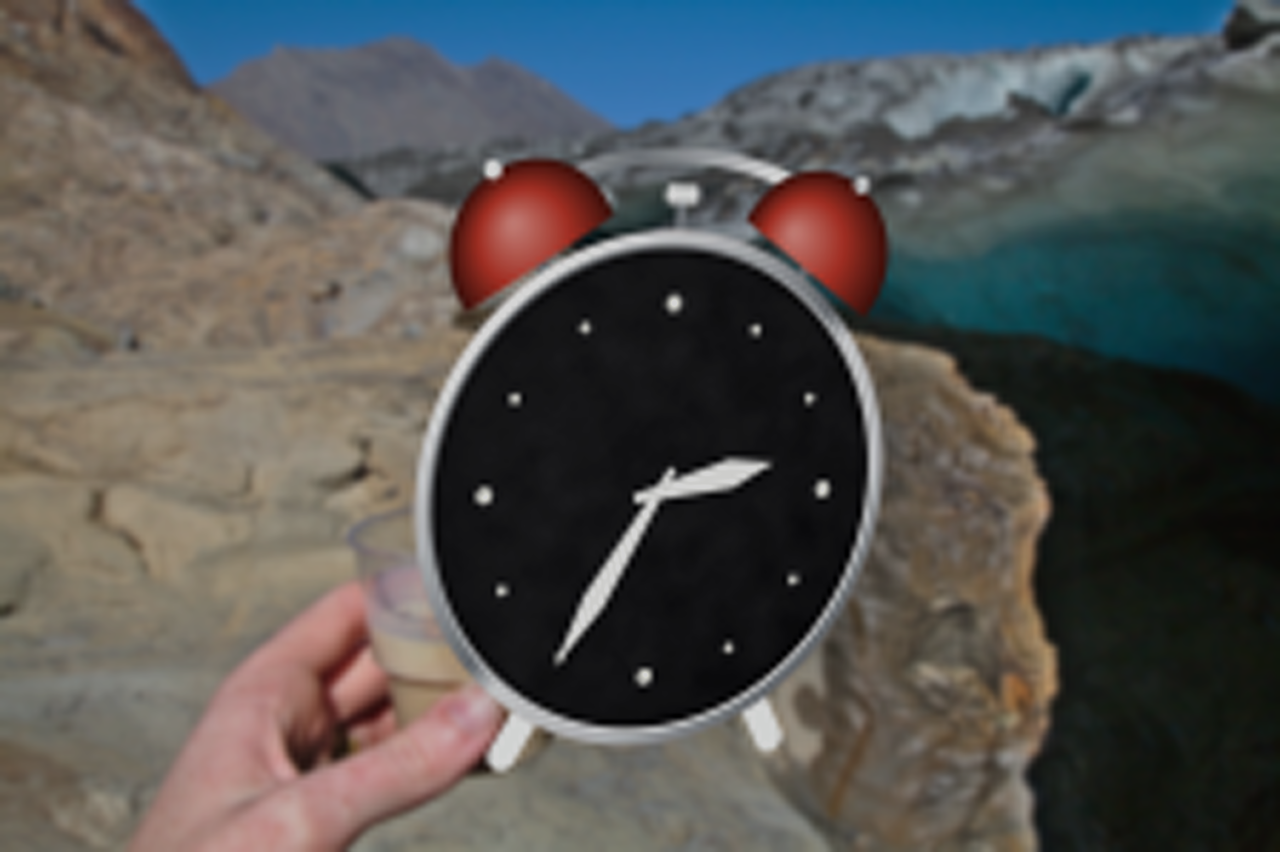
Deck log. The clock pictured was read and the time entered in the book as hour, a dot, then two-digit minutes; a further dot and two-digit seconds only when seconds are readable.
2.35
